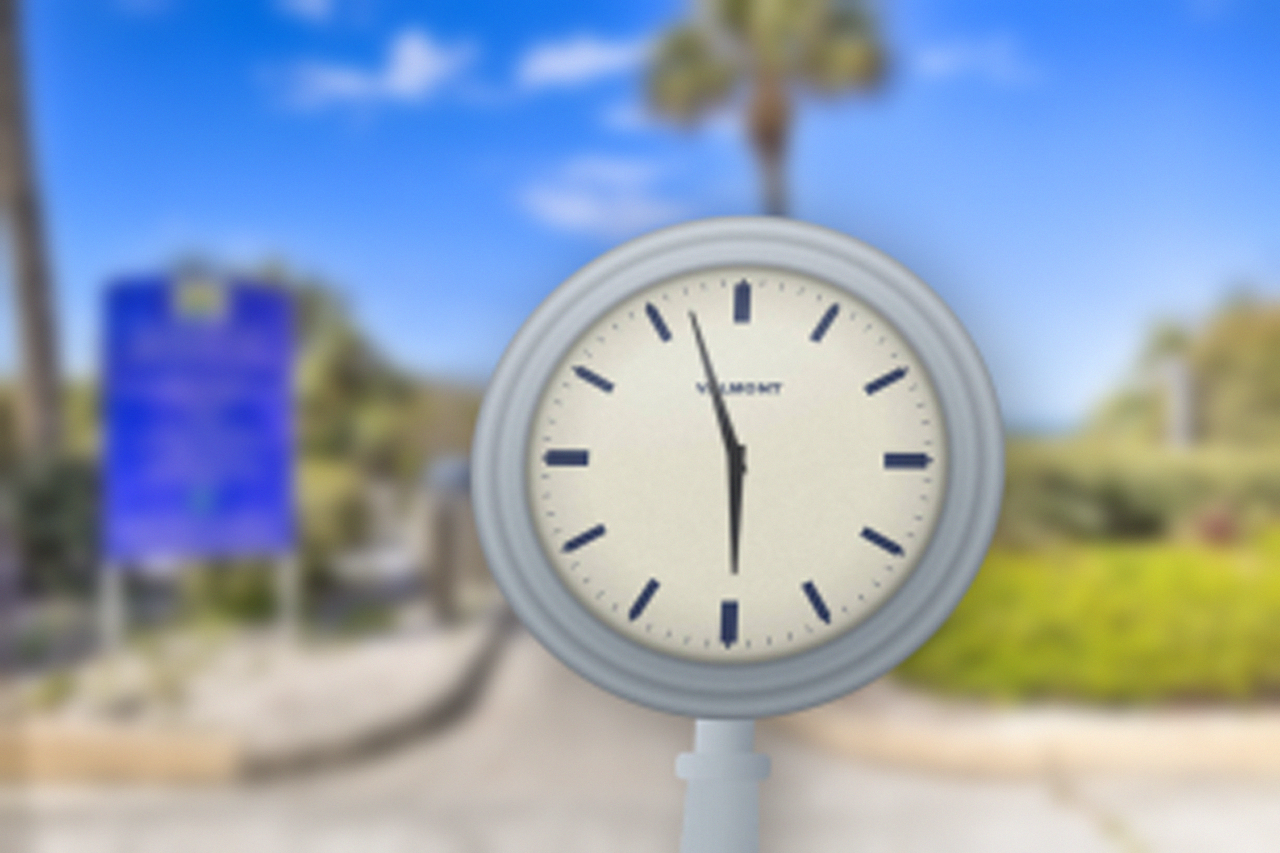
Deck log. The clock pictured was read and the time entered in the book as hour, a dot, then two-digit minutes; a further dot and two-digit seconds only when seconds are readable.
5.57
